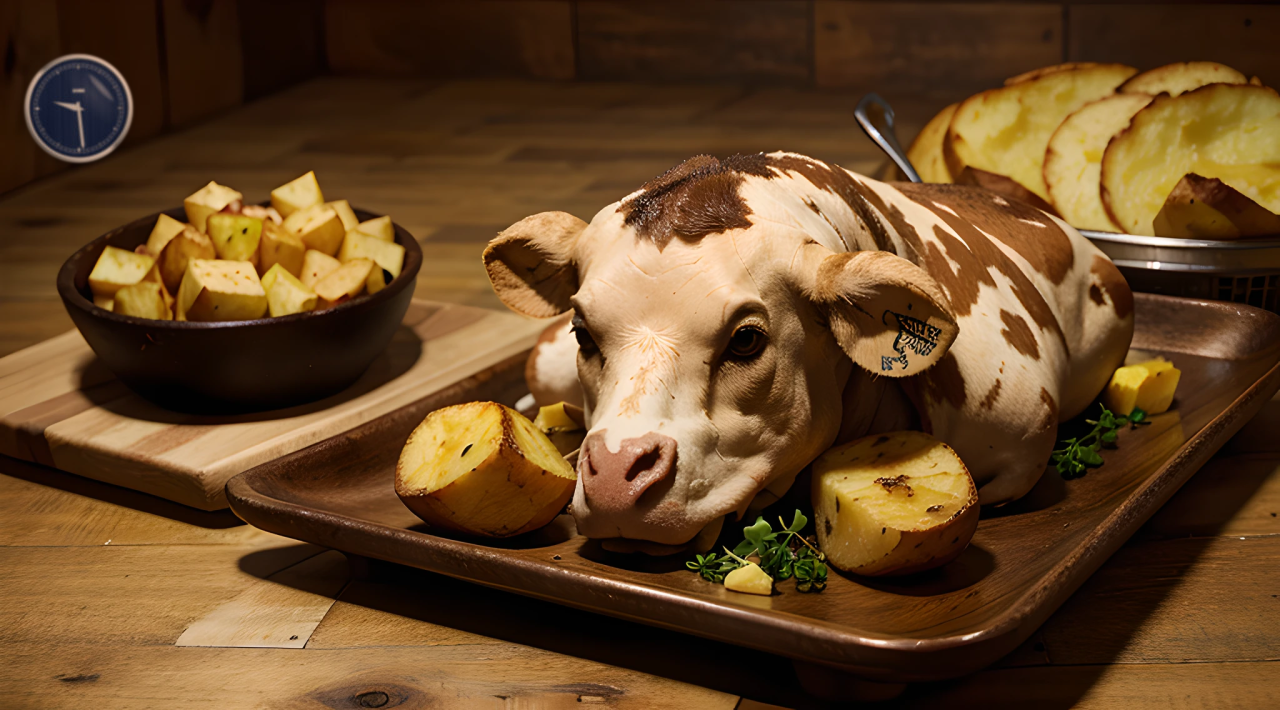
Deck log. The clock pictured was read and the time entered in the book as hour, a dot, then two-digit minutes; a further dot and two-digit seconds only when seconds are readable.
9.29
